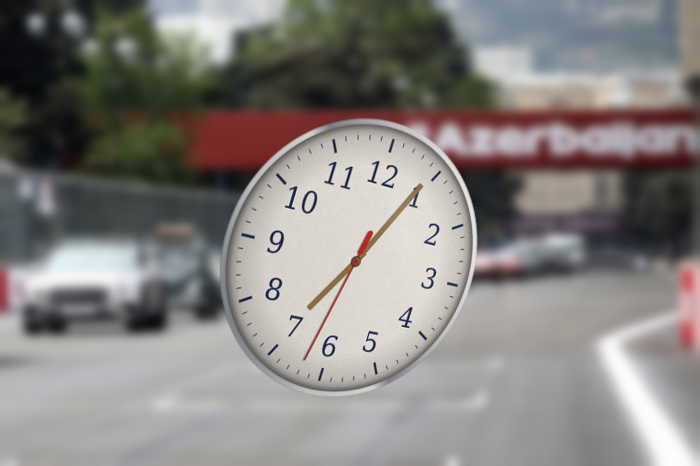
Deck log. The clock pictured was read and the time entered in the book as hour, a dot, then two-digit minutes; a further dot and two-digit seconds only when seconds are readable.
7.04.32
